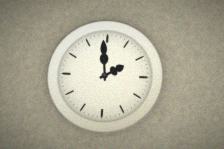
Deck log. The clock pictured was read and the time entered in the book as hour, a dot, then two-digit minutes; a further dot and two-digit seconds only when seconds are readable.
1.59
